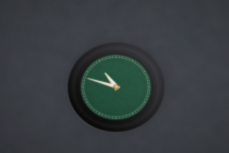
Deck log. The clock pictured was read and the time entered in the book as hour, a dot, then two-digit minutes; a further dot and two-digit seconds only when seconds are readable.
10.48
